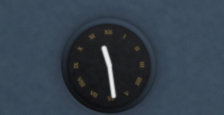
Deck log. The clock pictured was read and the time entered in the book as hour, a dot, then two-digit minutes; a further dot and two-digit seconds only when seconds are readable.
11.29
